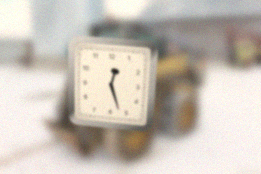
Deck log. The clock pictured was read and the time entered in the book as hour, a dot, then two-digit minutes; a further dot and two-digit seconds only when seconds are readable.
12.27
